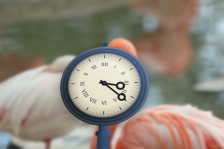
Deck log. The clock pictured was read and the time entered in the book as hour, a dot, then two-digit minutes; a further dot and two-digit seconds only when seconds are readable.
3.22
